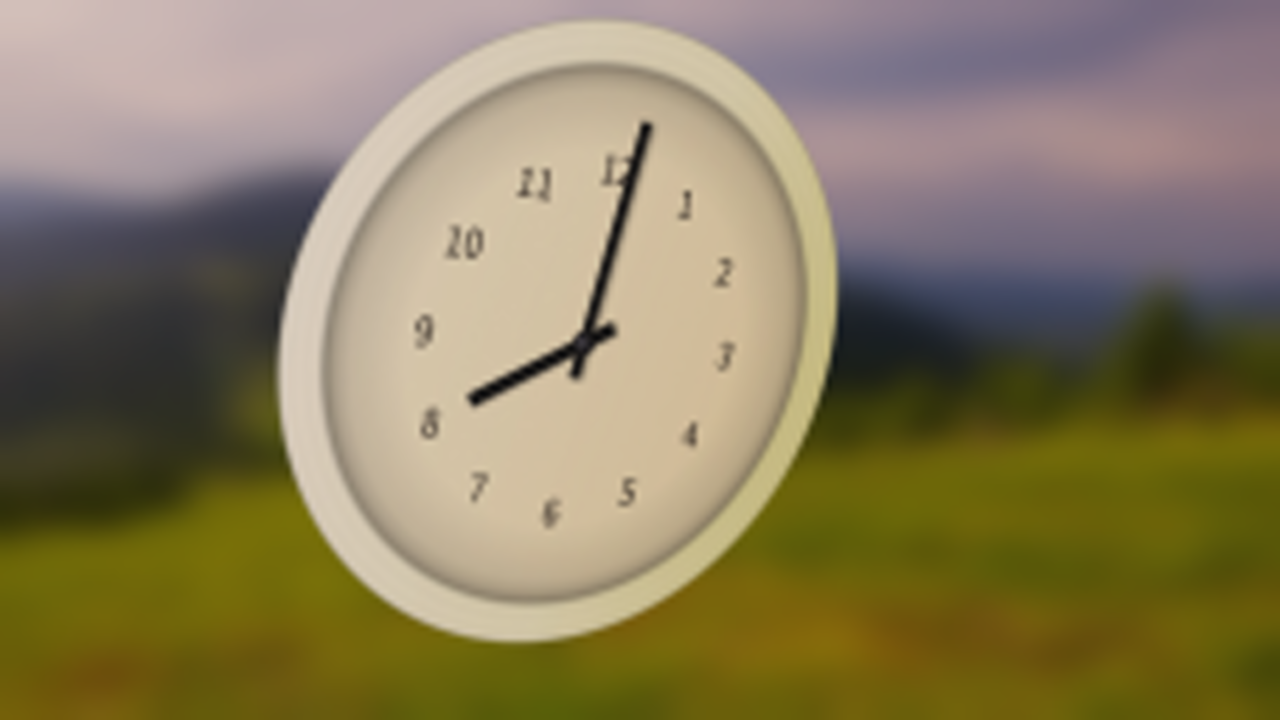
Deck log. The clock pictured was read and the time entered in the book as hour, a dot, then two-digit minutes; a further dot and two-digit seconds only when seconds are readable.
8.01
